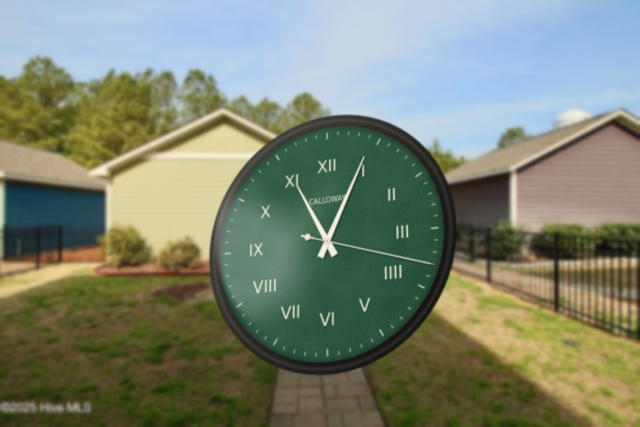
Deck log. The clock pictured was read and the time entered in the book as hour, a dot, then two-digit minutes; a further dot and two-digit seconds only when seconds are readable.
11.04.18
